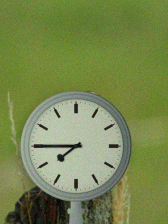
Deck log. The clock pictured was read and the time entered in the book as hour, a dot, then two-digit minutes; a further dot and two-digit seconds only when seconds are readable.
7.45
